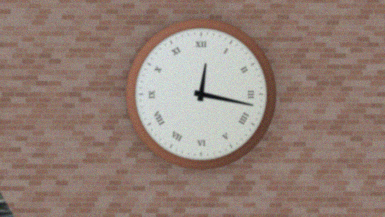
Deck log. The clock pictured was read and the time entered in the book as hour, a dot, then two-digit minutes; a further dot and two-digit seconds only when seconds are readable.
12.17
